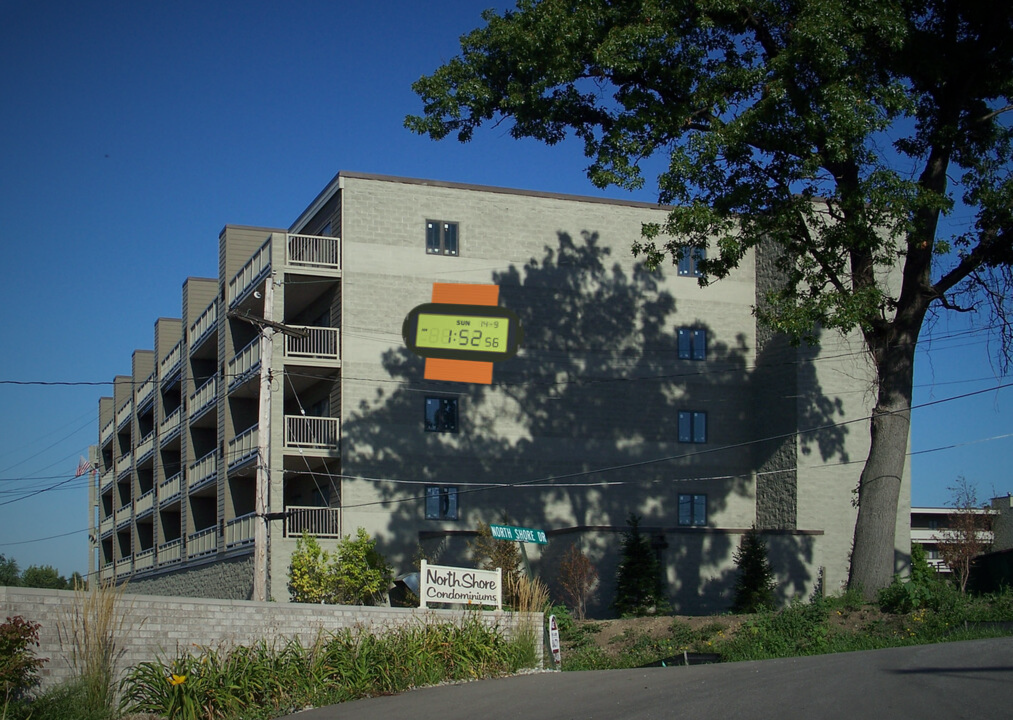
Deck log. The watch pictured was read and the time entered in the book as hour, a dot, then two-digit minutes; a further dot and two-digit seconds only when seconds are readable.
1.52.56
